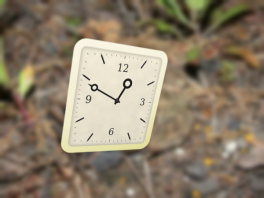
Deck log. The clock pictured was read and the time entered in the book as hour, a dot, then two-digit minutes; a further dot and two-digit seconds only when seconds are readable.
12.49
